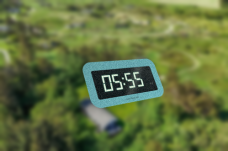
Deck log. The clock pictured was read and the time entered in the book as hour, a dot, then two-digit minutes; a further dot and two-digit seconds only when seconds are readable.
5.55
